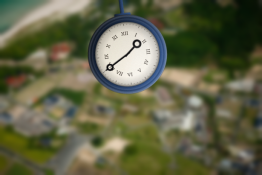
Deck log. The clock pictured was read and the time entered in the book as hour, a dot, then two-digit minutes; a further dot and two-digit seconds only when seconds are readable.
1.40
